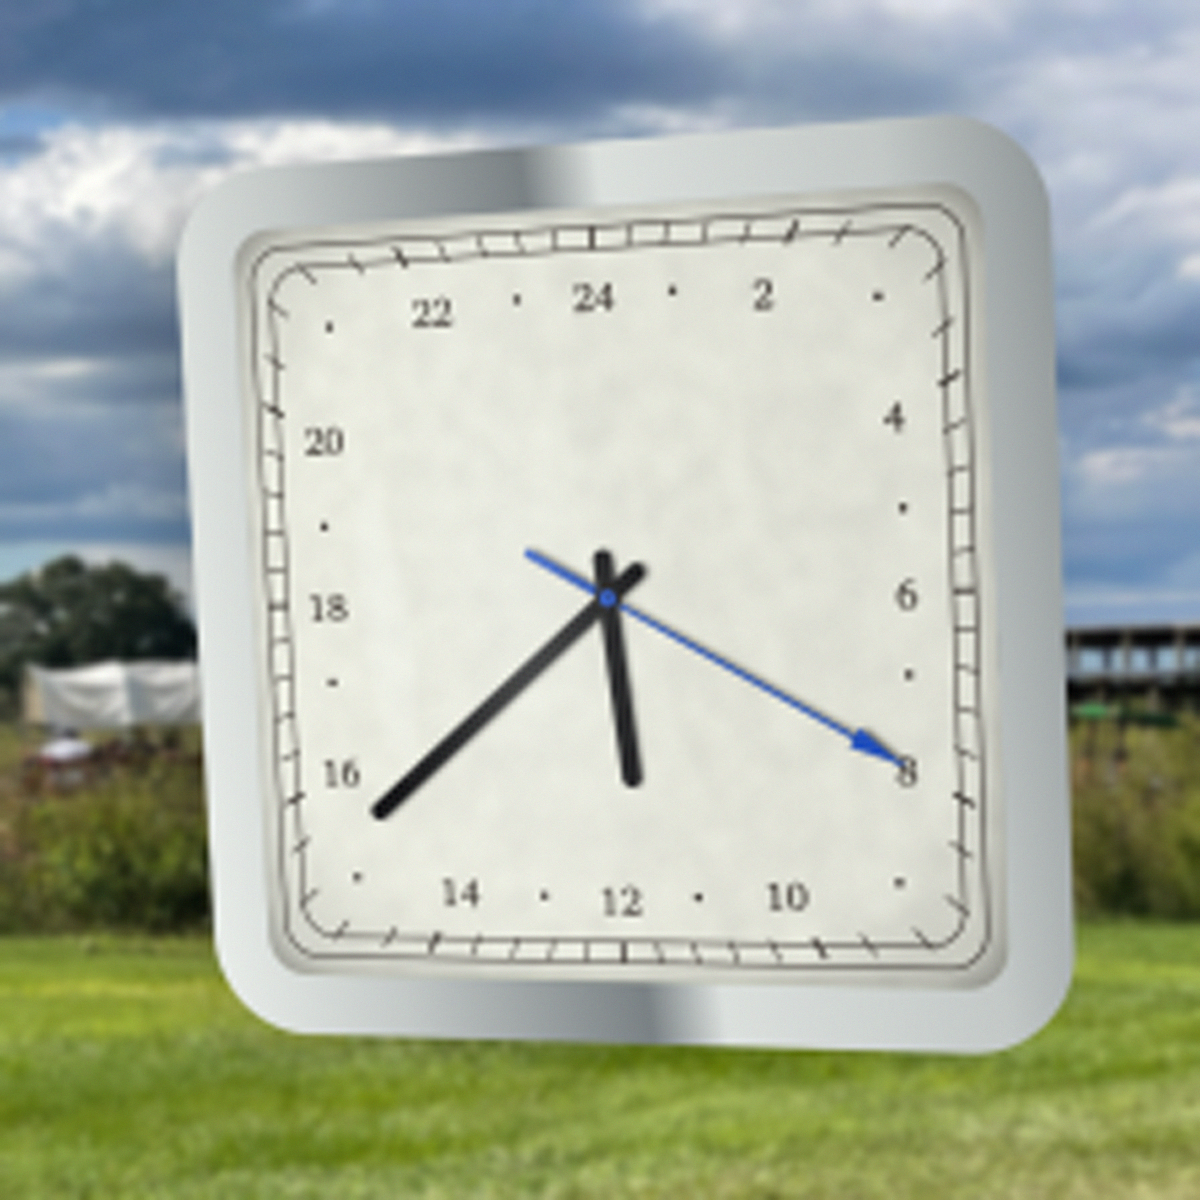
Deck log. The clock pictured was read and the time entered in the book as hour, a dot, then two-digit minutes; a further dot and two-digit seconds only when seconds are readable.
11.38.20
